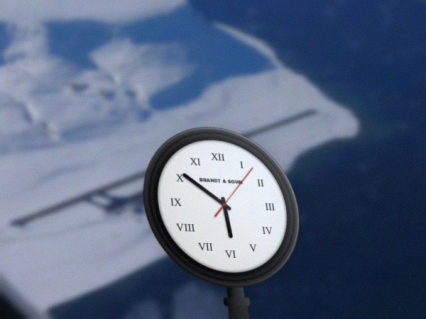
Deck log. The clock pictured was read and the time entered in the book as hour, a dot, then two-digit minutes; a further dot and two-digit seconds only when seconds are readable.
5.51.07
